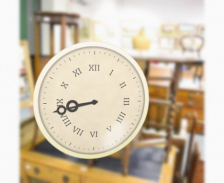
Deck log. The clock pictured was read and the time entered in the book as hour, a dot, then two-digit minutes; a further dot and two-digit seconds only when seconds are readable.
8.43
